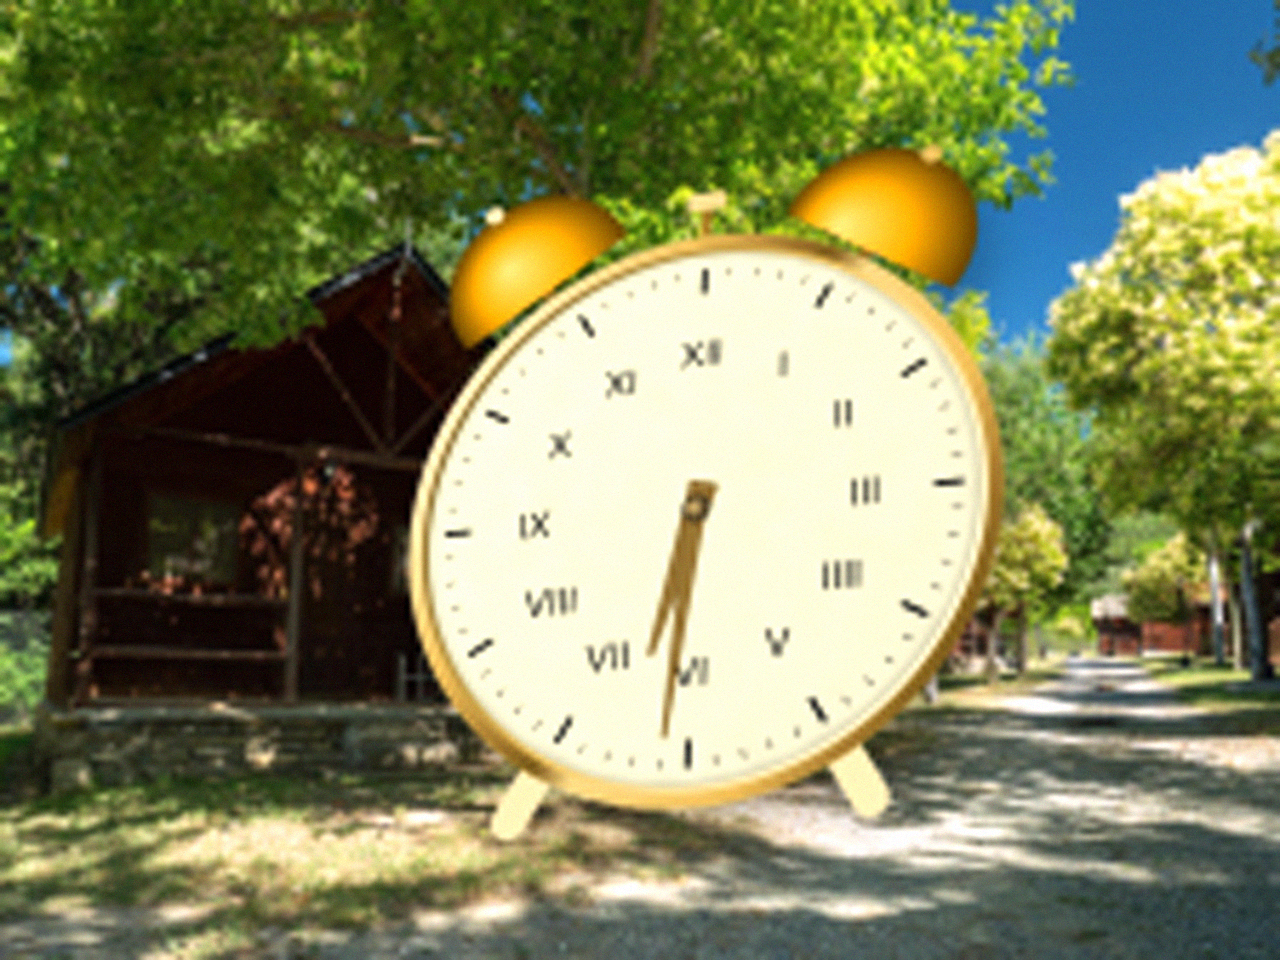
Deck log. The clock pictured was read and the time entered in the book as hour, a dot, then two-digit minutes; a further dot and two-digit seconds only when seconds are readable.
6.31
